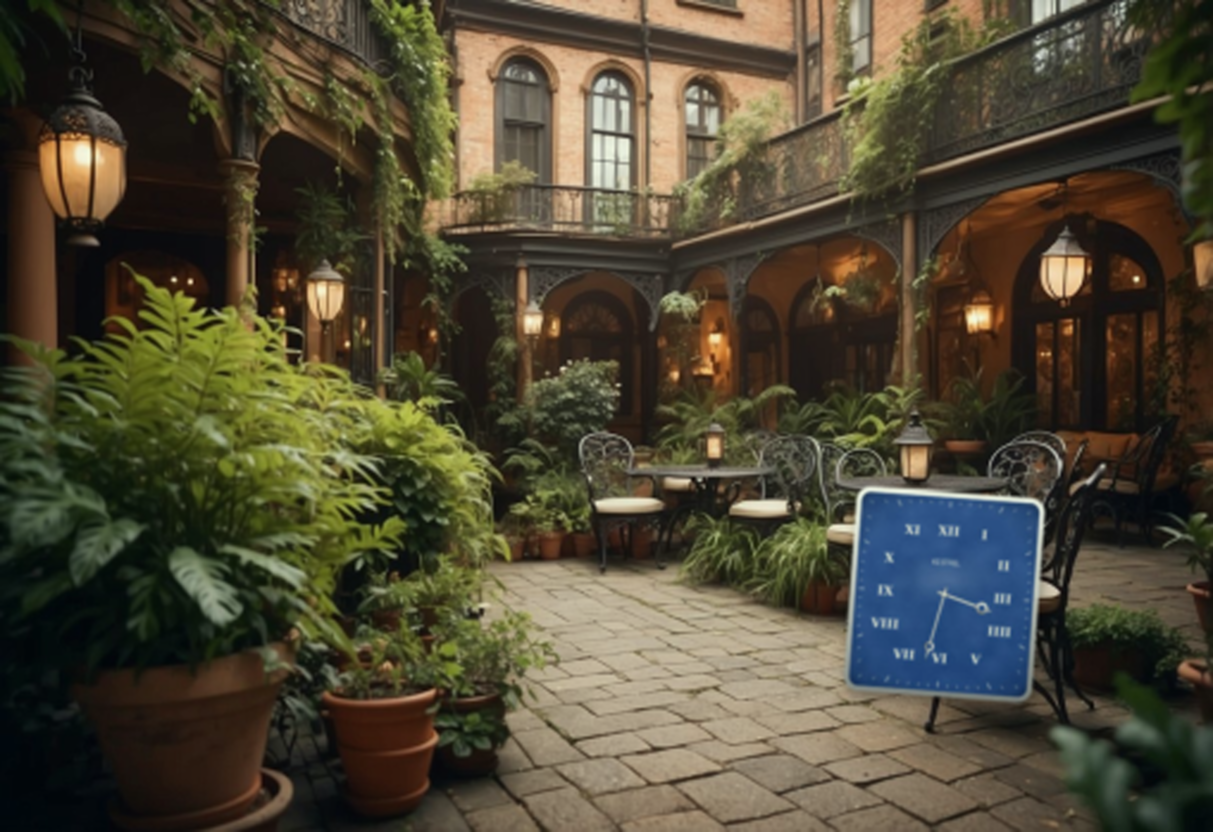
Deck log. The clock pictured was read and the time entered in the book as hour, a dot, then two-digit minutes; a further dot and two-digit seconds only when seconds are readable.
3.32
